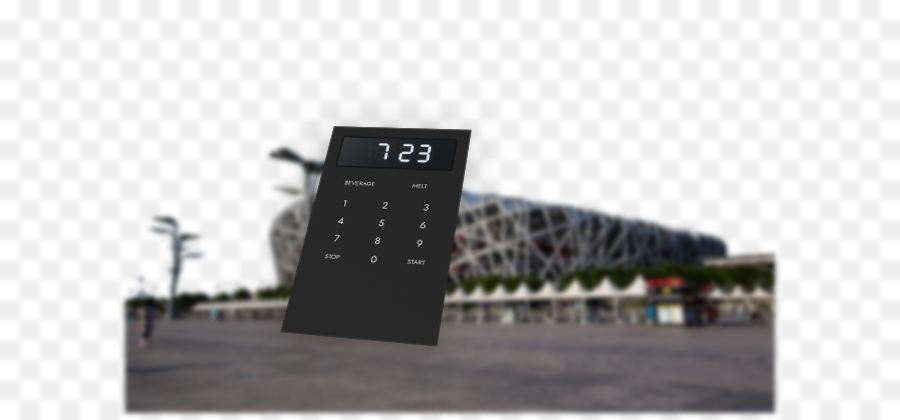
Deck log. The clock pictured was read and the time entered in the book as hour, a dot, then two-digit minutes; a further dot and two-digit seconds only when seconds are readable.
7.23
